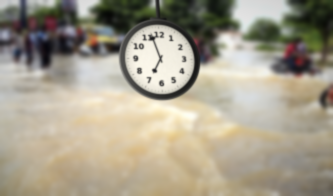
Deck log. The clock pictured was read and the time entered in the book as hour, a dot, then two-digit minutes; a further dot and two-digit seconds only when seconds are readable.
6.57
